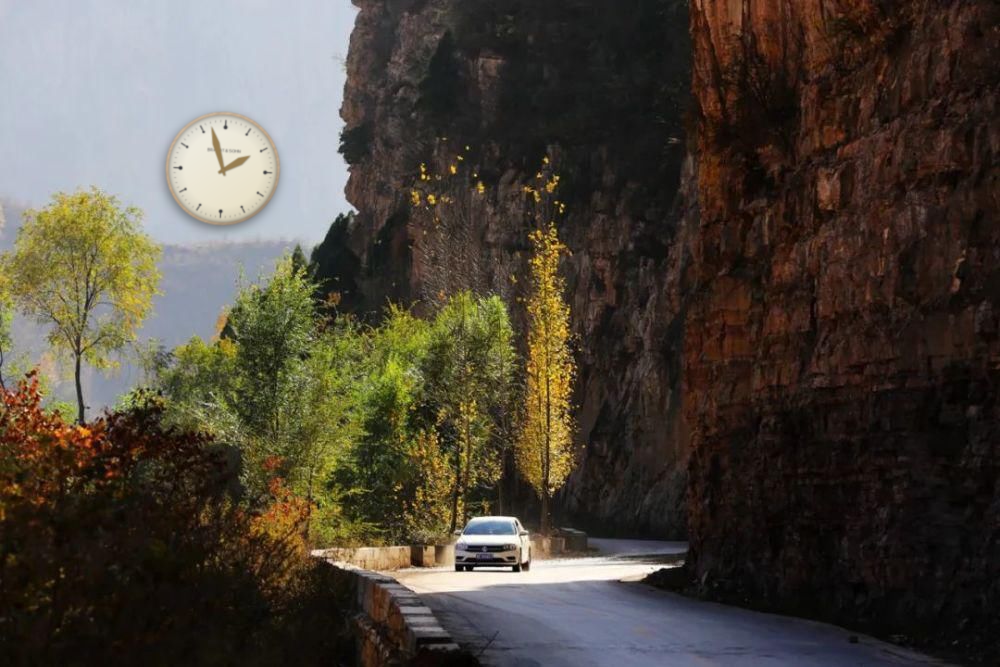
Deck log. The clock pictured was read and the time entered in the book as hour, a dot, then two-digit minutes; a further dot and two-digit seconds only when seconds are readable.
1.57
